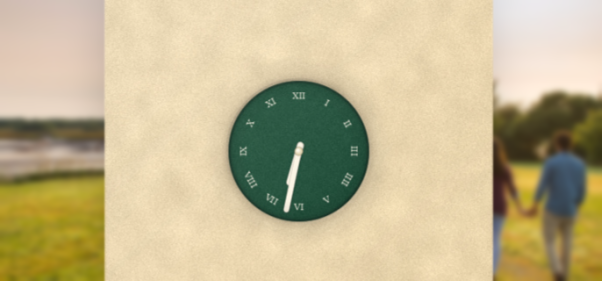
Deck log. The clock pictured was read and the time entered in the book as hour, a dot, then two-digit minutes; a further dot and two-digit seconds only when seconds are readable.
6.32
